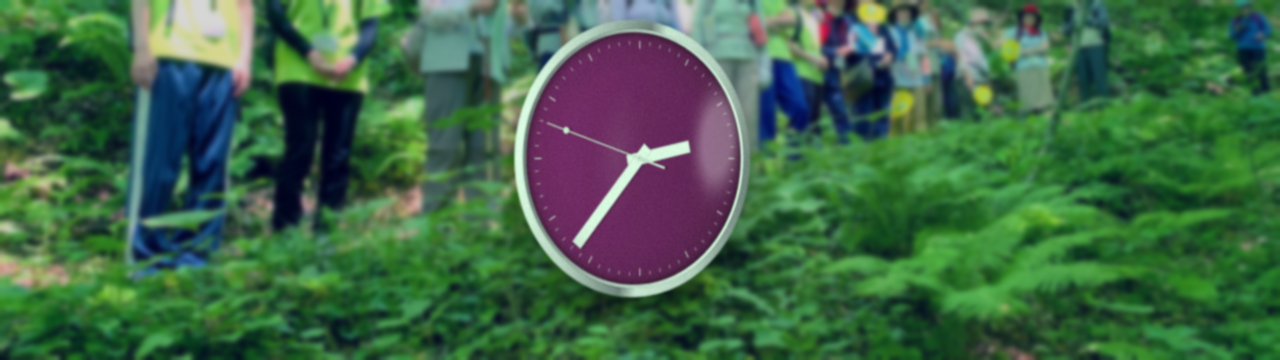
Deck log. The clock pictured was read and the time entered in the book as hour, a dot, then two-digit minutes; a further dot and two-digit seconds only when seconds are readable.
2.36.48
